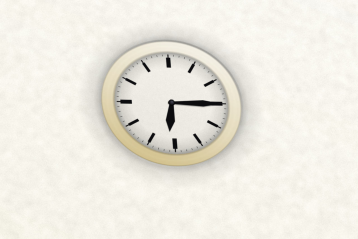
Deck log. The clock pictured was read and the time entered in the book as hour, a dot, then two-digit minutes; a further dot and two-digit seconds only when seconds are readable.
6.15
